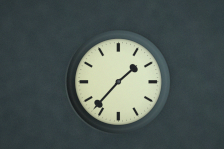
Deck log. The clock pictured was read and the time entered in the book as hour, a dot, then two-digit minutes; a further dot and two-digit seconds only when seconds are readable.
1.37
